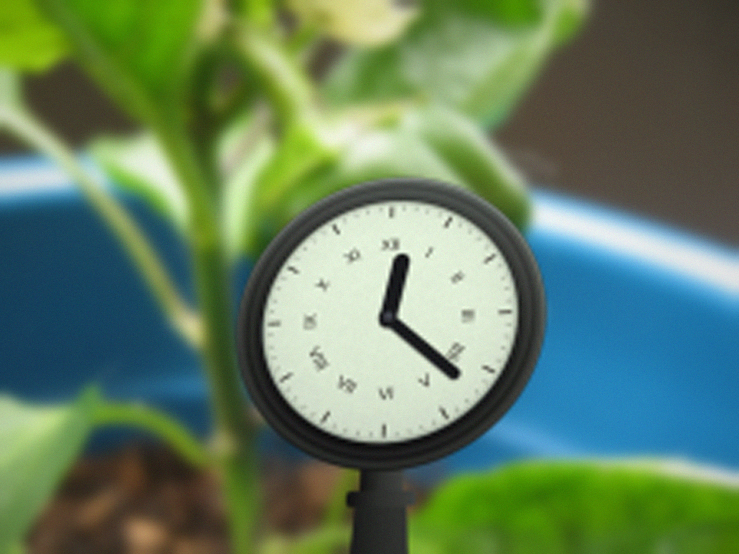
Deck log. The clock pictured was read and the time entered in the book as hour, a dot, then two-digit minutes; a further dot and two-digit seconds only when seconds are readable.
12.22
